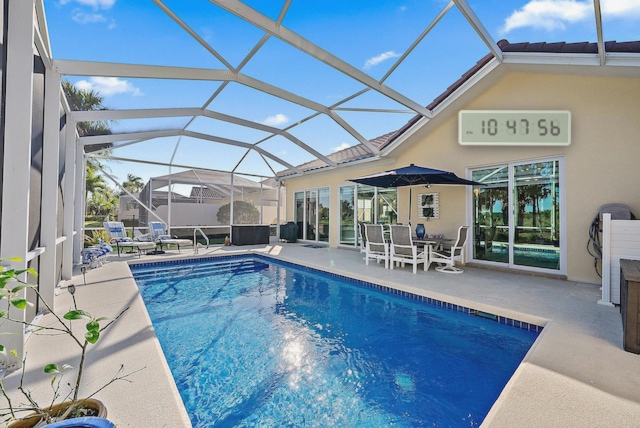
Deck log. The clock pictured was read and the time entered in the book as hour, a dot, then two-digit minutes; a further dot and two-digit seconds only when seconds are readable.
10.47.56
